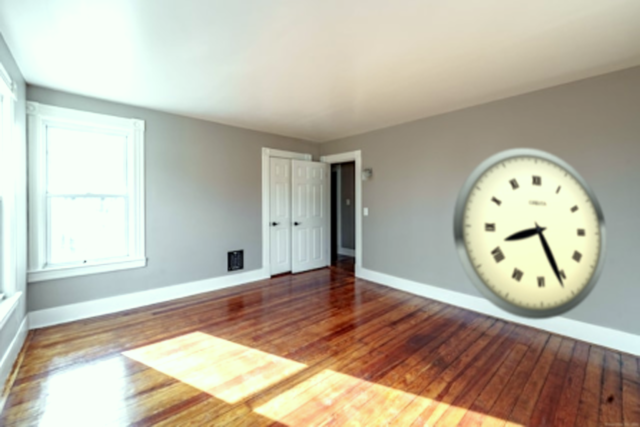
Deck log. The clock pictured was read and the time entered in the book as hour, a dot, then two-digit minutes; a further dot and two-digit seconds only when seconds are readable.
8.26
